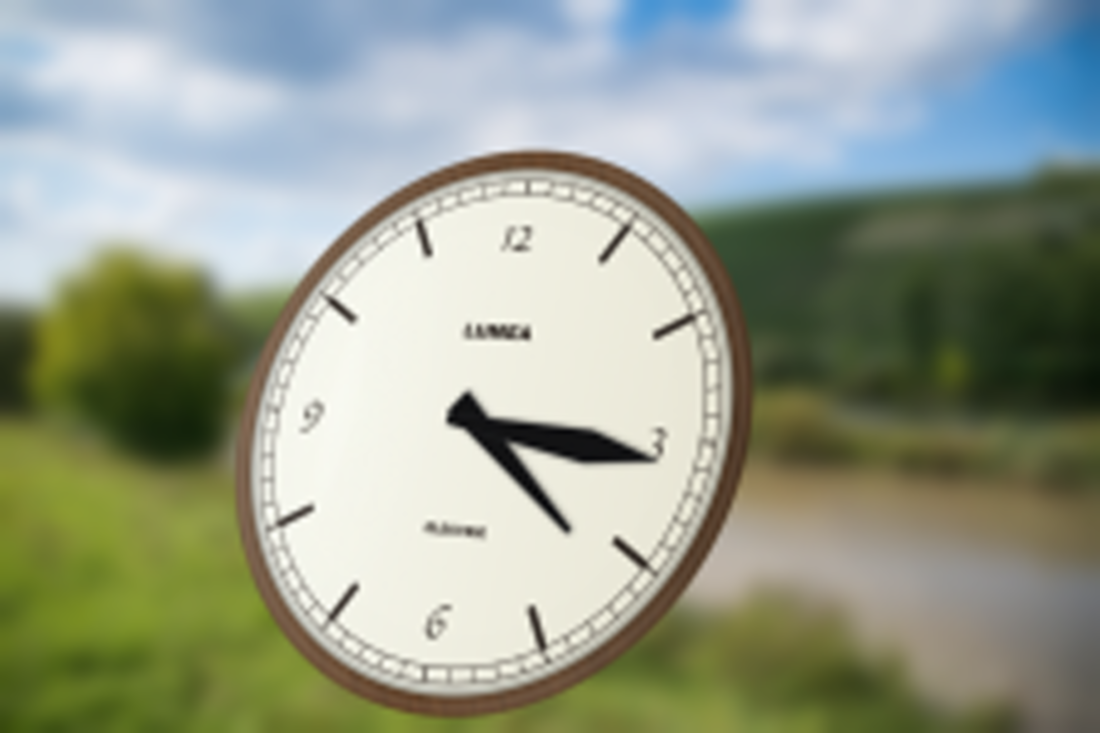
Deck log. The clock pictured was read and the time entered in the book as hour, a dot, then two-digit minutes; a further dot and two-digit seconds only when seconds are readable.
4.16
